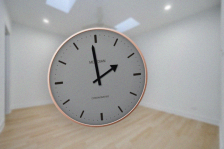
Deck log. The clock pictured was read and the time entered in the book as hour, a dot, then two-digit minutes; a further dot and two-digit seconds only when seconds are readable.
1.59
